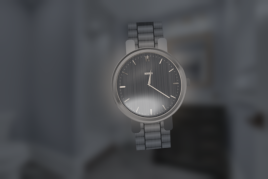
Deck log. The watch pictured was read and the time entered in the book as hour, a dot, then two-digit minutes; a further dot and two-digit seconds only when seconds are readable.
12.21
